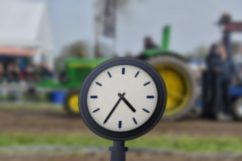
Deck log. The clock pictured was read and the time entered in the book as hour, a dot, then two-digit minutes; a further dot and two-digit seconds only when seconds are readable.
4.35
